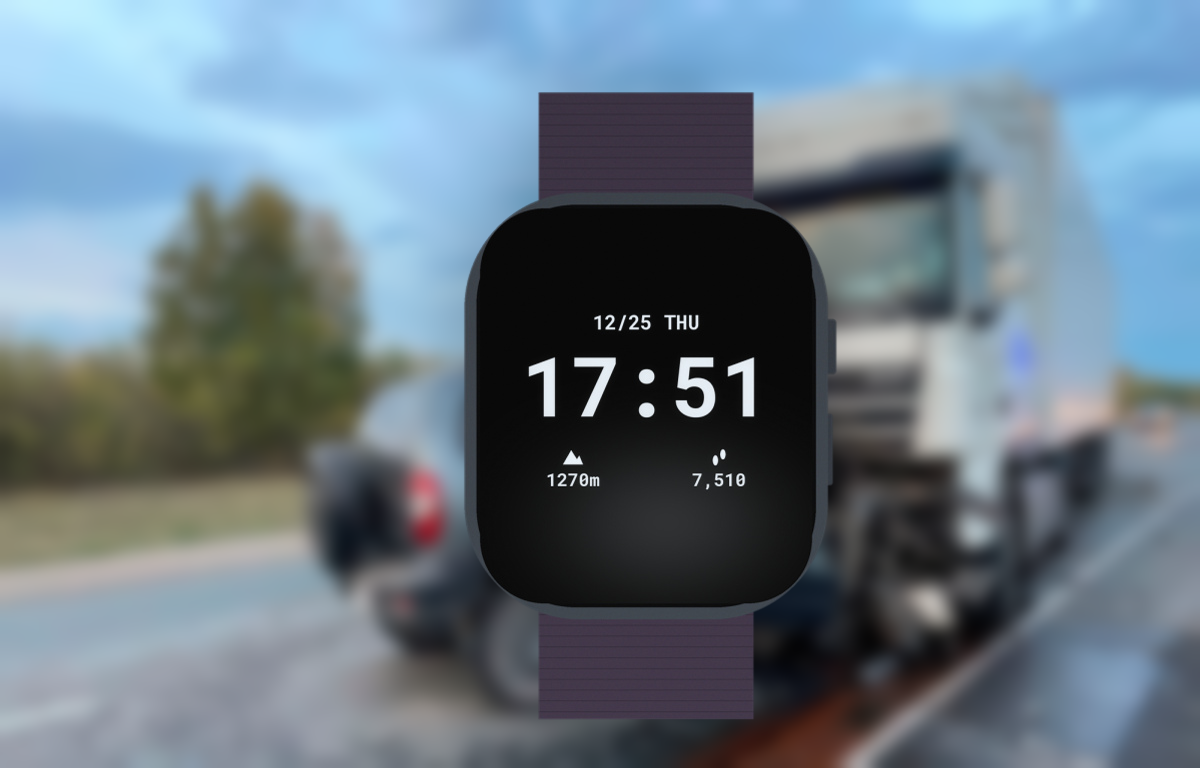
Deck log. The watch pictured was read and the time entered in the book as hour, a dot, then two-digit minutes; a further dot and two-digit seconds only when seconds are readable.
17.51
